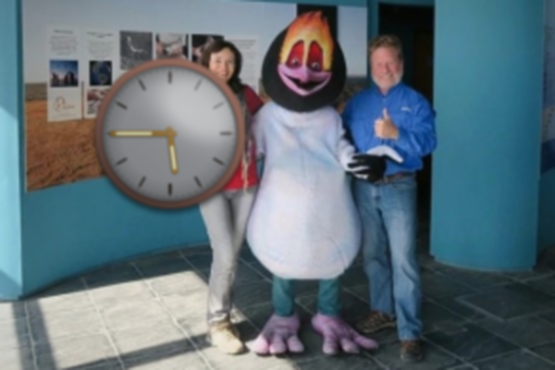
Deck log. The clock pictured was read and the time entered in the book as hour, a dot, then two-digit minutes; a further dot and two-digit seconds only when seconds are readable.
5.45
